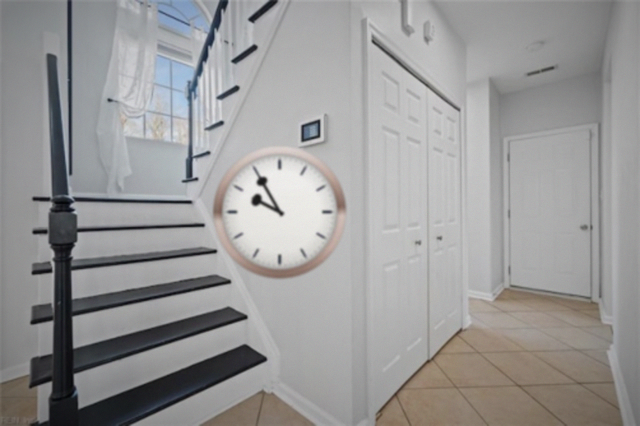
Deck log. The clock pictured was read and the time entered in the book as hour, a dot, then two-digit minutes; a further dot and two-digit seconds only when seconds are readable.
9.55
